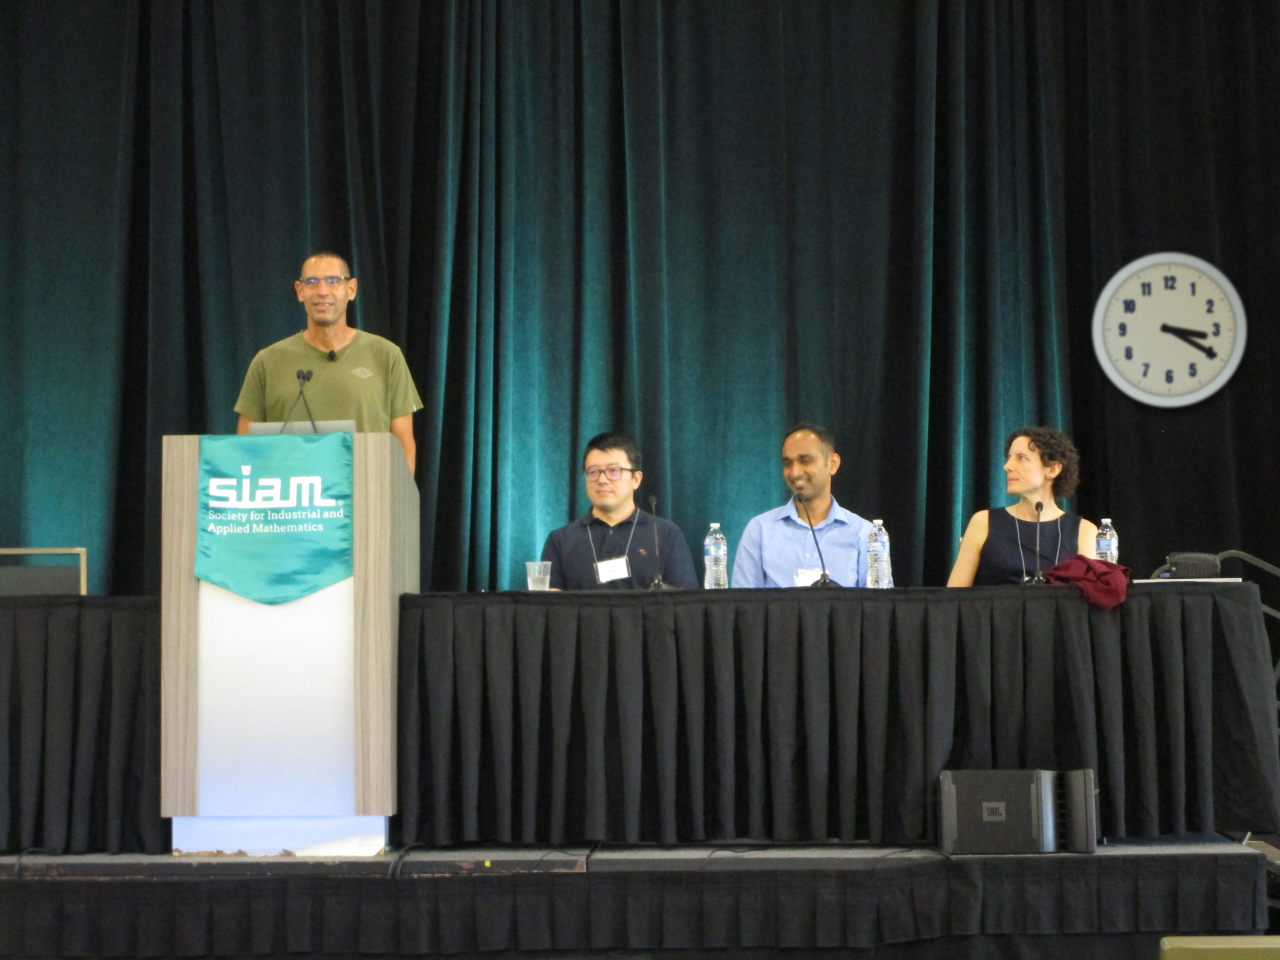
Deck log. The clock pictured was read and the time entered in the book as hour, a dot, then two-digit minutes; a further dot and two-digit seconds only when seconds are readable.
3.20
